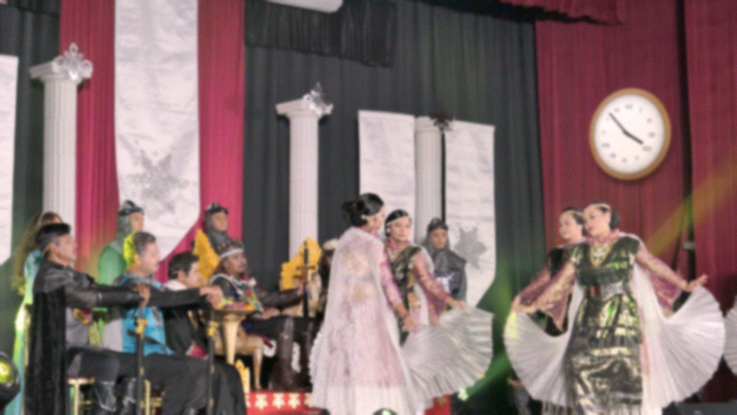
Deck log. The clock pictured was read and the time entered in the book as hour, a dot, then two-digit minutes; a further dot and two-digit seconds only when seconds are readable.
3.52
